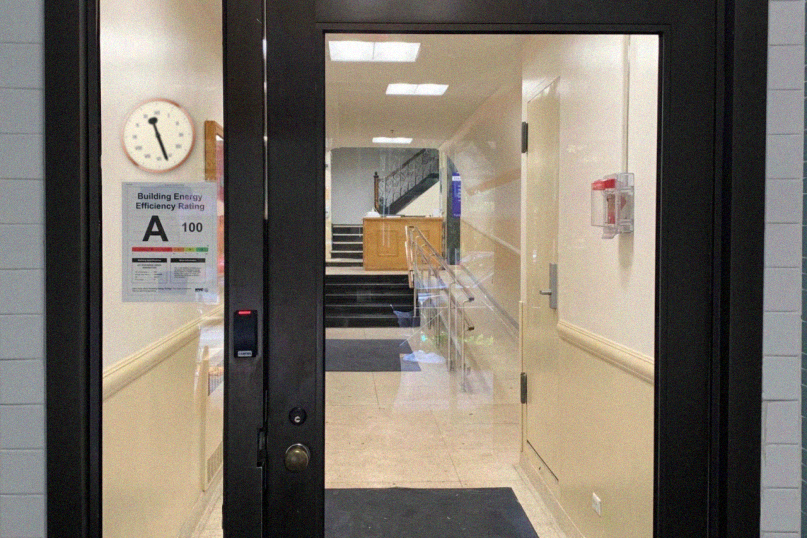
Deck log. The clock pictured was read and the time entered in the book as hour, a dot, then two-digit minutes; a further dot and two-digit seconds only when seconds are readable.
11.27
